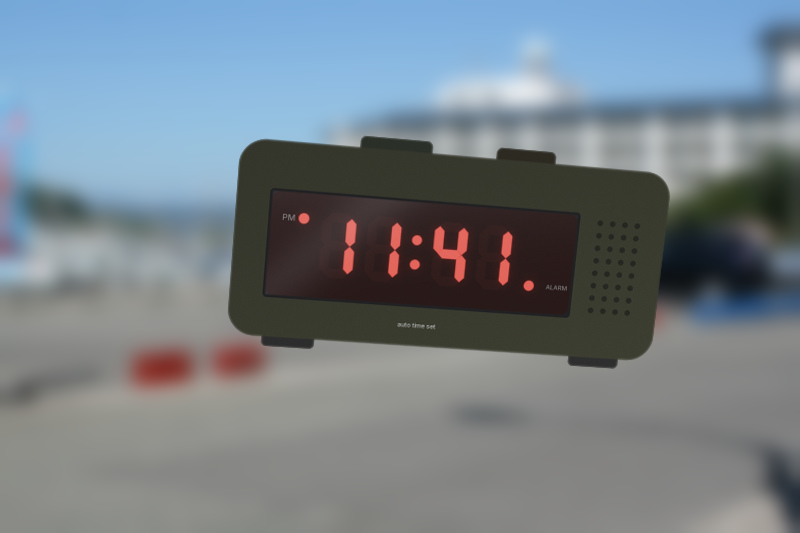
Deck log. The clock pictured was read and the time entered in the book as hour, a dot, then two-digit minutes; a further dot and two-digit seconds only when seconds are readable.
11.41
